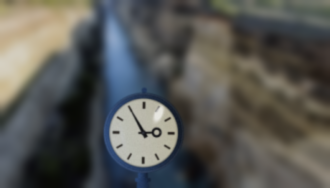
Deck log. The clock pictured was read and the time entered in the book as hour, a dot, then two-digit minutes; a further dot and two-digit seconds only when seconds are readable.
2.55
